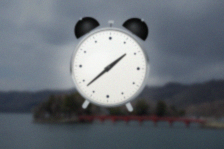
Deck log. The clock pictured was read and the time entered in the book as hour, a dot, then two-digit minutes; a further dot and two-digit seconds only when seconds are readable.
1.38
